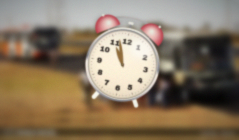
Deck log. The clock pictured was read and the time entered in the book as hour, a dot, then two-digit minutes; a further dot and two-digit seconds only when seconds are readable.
10.57
